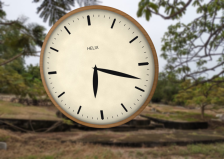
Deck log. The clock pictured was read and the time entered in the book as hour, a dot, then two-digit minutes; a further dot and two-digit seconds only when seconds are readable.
6.18
